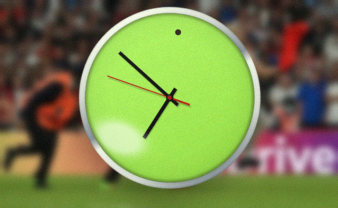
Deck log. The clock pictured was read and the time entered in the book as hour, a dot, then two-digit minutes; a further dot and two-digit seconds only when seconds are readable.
6.50.47
